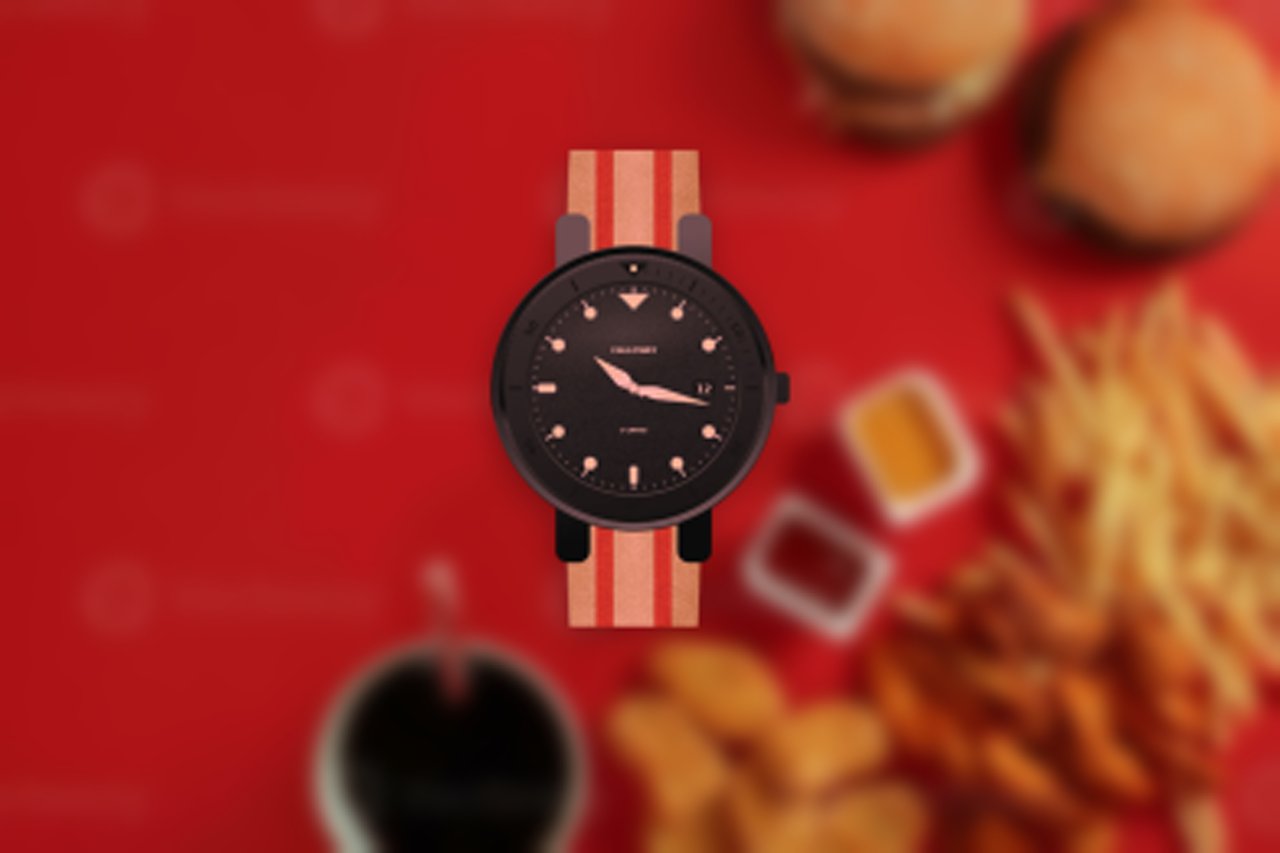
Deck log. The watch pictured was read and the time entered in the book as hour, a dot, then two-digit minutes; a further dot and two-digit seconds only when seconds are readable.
10.17
